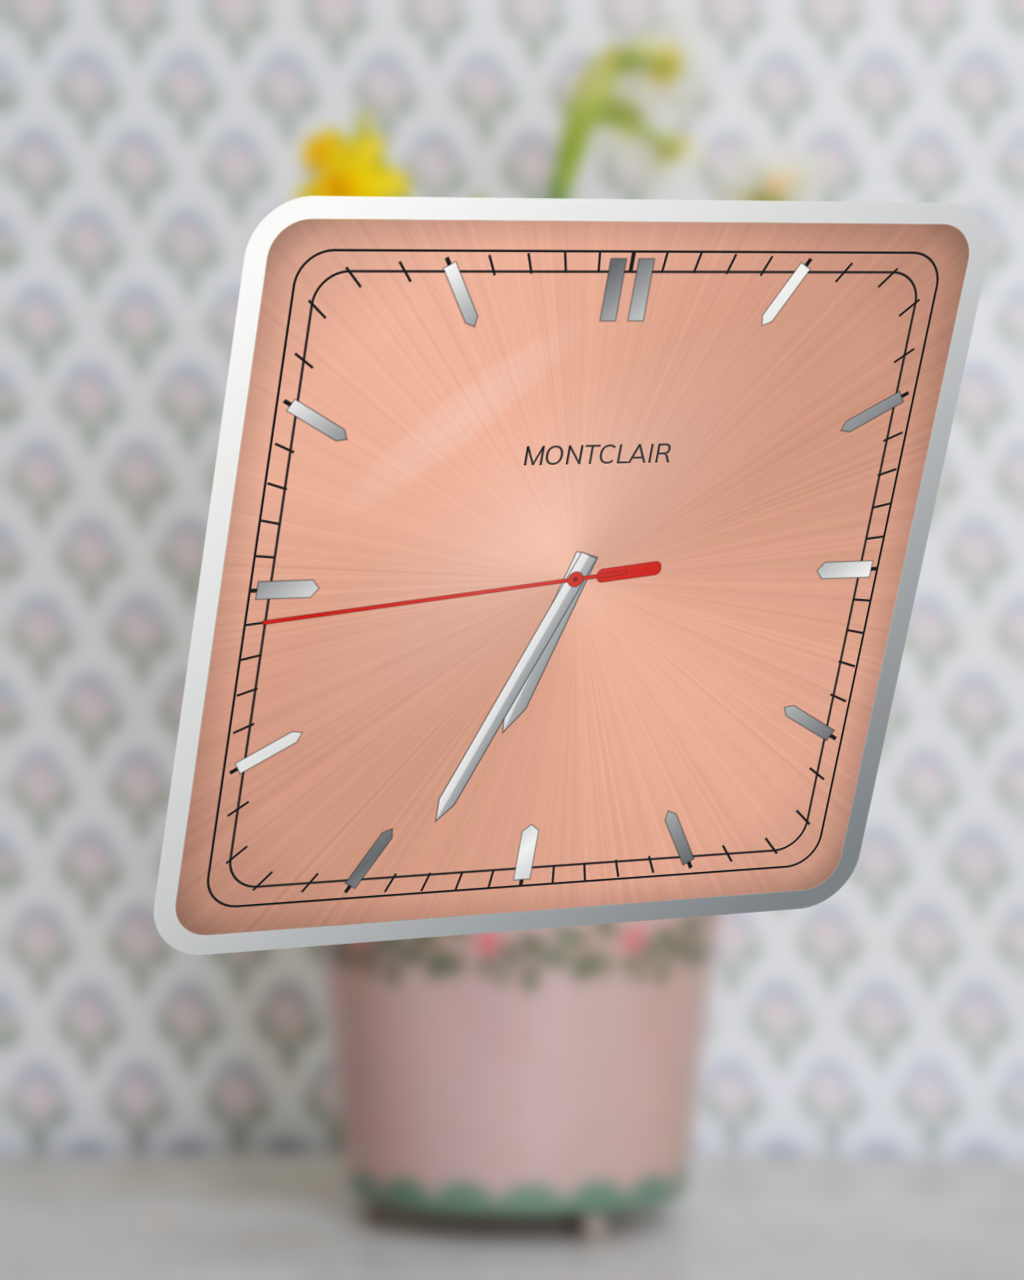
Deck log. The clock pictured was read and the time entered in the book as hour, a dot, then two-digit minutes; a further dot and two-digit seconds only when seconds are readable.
6.33.44
